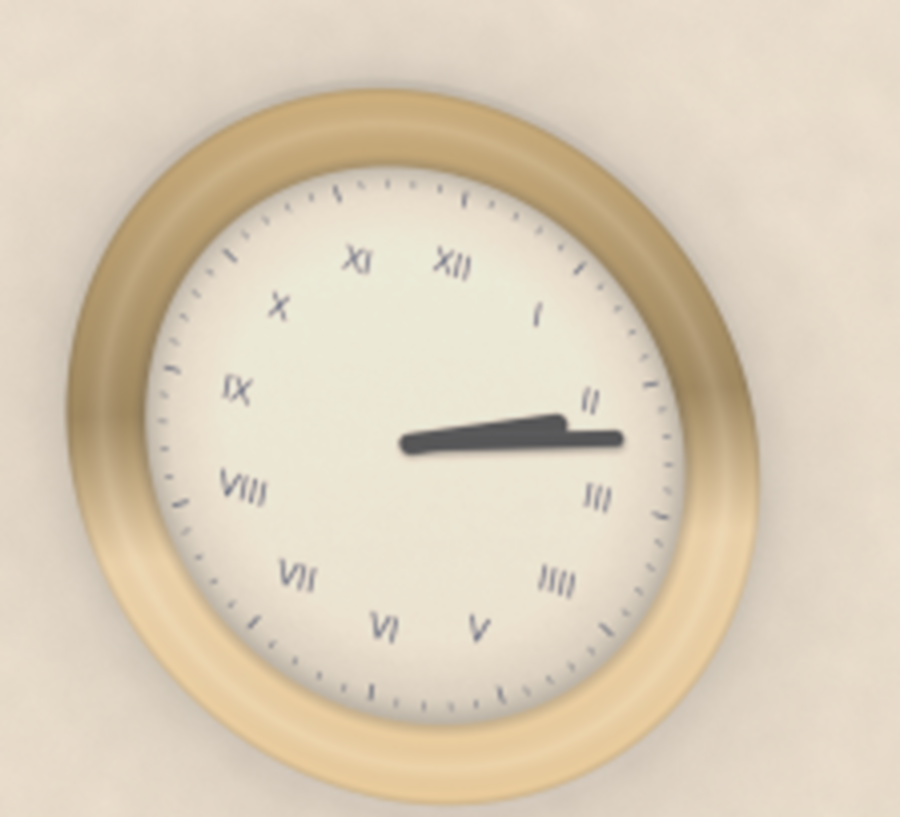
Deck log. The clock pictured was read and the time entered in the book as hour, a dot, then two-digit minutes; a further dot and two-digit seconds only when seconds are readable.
2.12
